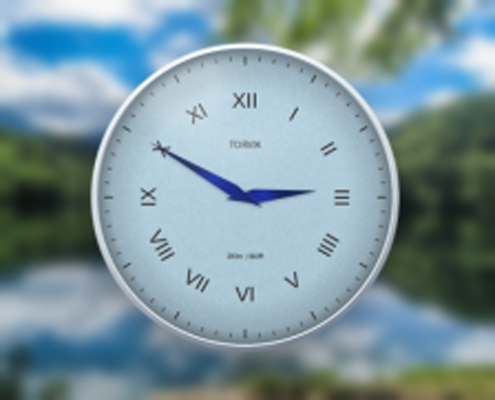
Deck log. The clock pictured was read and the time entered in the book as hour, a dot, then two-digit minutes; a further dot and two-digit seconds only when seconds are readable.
2.50
